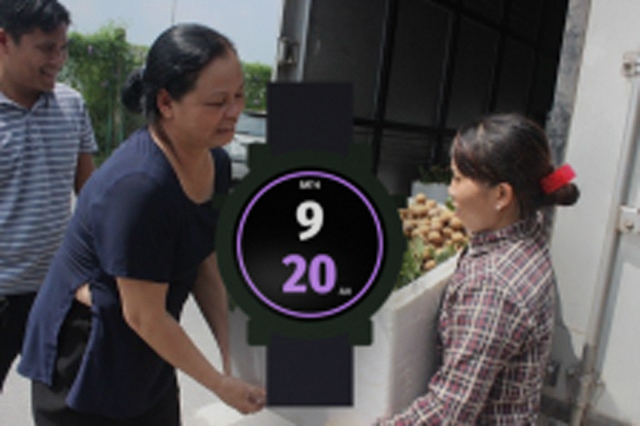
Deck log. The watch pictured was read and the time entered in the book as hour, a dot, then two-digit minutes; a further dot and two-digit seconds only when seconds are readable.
9.20
